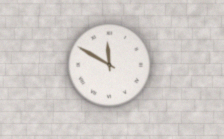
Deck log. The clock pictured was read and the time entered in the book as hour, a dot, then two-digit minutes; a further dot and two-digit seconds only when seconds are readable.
11.50
